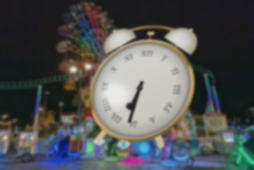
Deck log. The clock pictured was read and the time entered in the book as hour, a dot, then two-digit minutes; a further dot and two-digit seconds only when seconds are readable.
6.31
